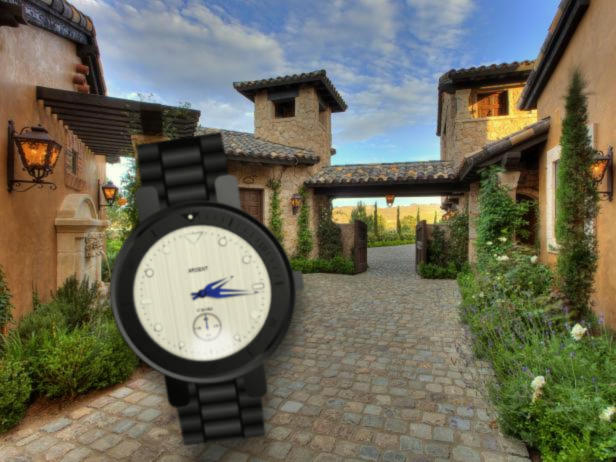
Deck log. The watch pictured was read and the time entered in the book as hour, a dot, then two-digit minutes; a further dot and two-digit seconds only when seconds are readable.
2.16
